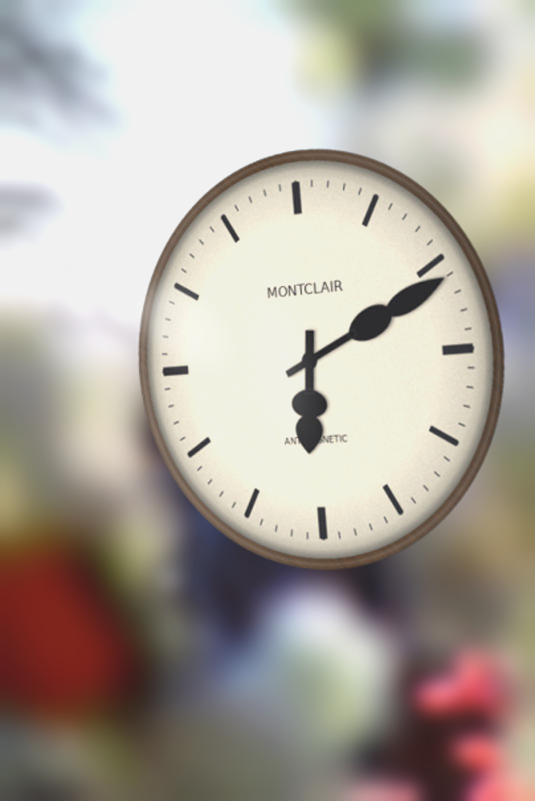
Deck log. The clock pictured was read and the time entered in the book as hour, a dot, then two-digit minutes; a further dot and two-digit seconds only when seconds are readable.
6.11
